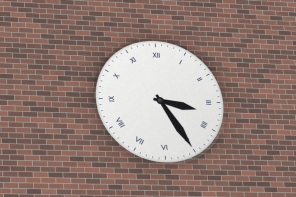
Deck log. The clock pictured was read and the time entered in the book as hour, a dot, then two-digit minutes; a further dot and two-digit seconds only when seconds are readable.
3.25
